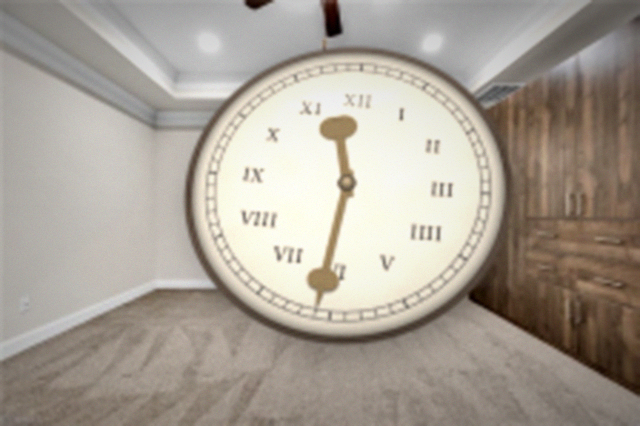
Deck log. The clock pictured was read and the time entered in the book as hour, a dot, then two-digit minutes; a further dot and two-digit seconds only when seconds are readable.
11.31
